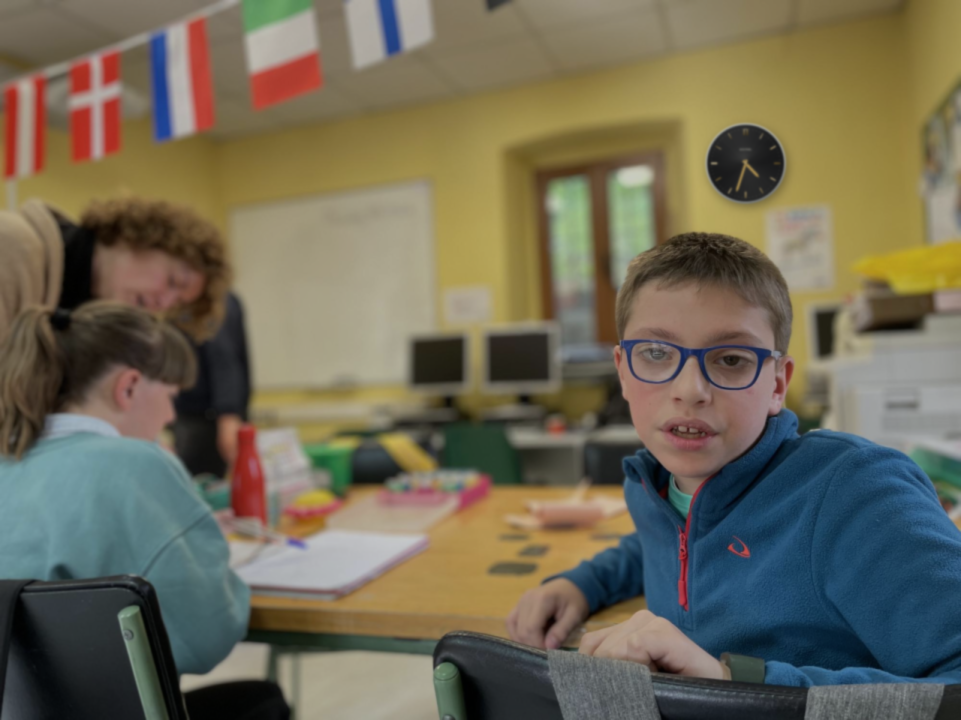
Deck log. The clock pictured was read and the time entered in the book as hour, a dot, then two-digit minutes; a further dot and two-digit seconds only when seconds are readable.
4.33
